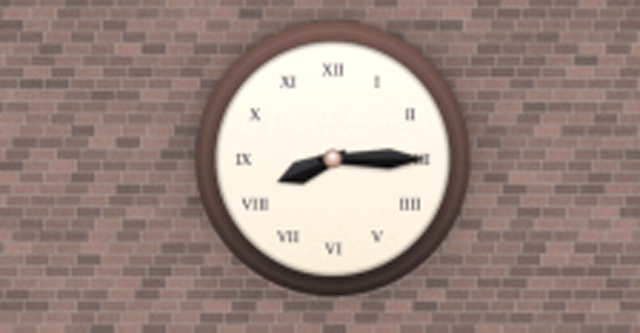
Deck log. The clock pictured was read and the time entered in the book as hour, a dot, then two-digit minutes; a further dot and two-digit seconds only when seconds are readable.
8.15
